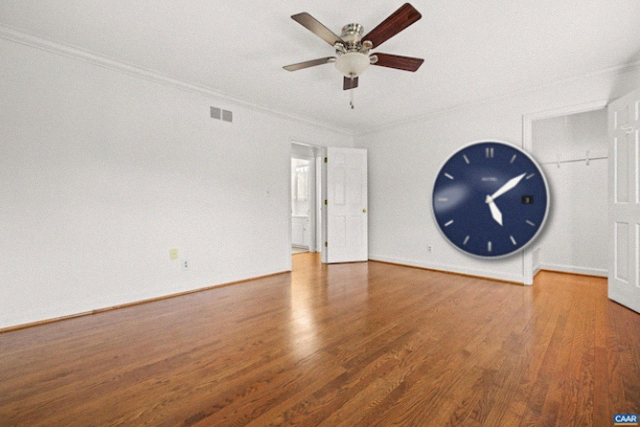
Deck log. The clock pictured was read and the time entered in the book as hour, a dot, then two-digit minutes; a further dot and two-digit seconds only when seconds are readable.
5.09
